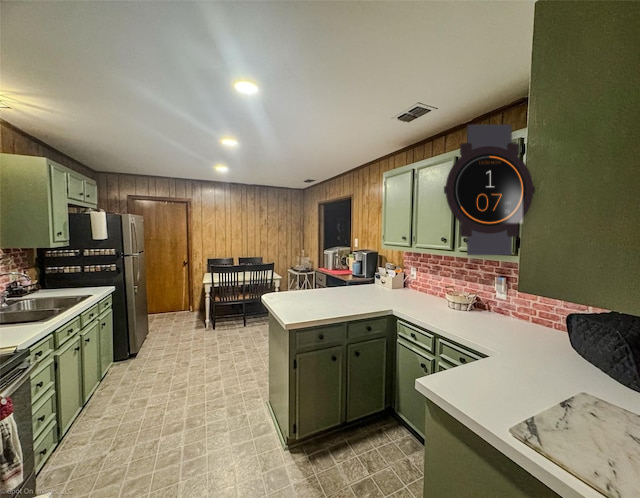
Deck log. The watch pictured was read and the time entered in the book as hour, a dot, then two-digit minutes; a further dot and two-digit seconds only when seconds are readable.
1.07
